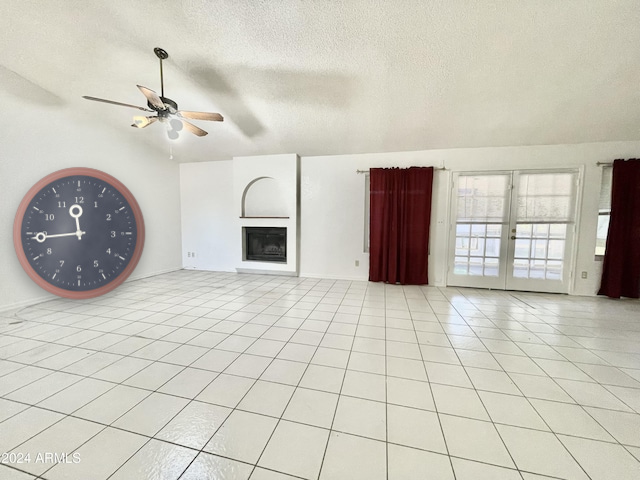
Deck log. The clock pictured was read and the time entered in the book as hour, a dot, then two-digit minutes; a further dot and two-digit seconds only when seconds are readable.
11.44
